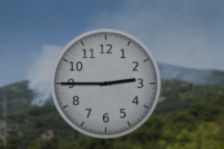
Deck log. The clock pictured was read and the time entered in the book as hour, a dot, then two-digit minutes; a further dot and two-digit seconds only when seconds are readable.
2.45
